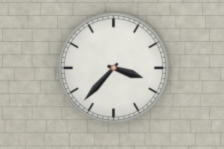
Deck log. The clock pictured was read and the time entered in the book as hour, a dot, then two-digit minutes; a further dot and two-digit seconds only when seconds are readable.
3.37
